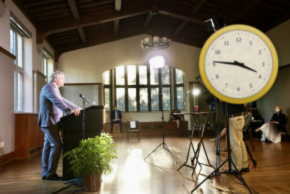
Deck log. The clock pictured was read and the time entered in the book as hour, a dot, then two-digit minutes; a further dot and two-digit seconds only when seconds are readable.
3.46
